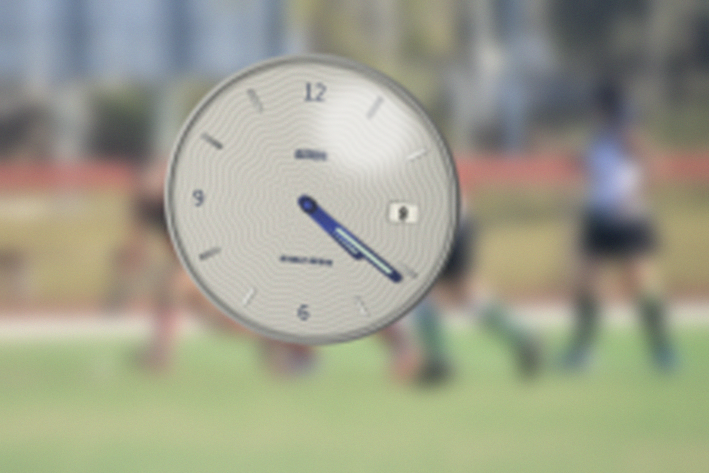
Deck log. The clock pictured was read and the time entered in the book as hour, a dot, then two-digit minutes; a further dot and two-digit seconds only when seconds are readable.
4.21
